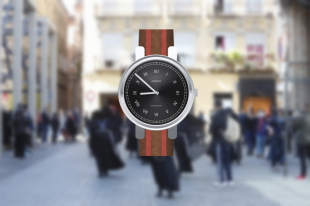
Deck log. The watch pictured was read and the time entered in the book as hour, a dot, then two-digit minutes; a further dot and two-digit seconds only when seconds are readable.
8.52
